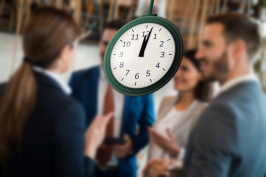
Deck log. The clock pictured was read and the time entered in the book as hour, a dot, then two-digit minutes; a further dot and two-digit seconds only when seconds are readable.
12.02
